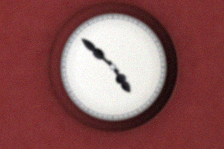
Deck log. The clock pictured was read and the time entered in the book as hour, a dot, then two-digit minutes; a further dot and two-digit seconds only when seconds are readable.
4.52
